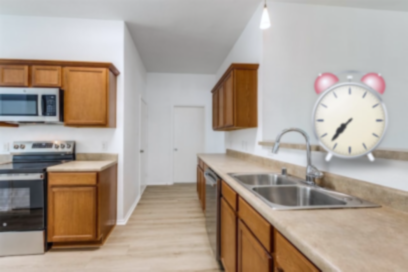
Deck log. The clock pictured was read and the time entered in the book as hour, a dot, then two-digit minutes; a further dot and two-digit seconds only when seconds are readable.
7.37
